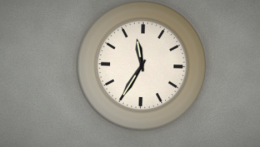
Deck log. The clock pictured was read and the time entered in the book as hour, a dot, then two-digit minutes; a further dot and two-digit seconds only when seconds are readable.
11.35
